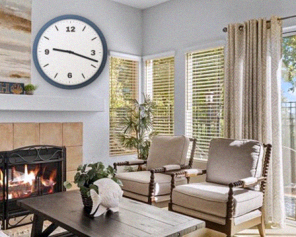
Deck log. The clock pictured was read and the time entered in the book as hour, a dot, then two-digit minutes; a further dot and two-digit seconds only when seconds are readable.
9.18
